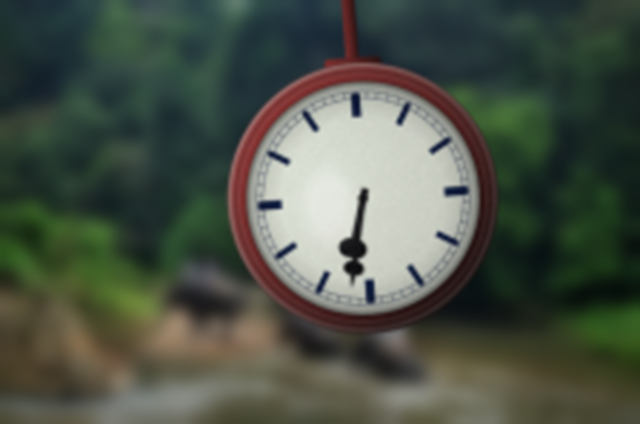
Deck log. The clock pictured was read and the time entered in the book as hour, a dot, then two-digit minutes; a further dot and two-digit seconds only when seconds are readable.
6.32
